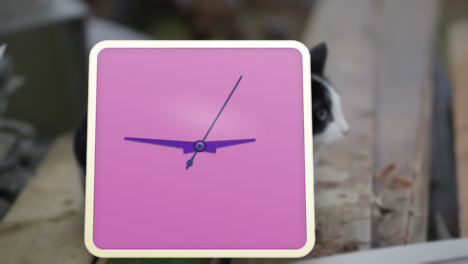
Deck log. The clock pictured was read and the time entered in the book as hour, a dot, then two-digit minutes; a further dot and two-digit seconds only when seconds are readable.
2.46.05
